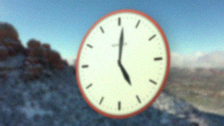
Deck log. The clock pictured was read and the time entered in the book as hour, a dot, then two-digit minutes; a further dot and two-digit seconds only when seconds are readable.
5.01
